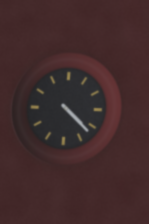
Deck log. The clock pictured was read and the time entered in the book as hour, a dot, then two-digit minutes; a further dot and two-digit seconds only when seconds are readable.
4.22
